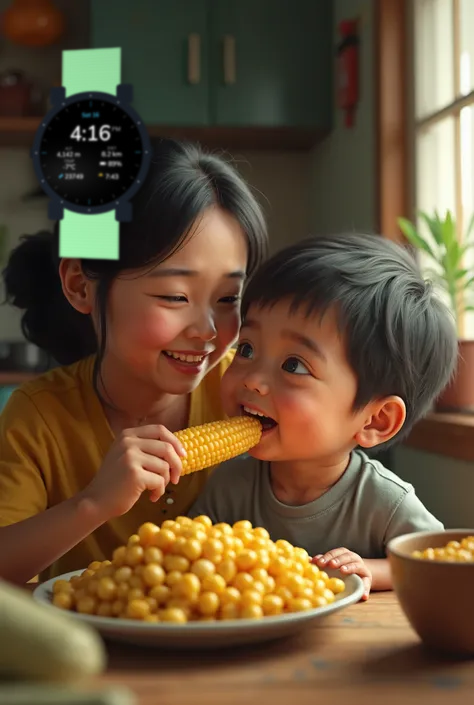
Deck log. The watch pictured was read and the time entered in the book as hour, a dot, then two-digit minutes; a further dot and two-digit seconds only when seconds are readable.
4.16
